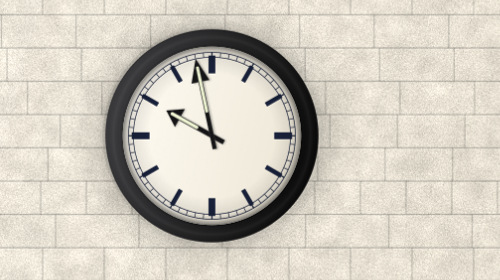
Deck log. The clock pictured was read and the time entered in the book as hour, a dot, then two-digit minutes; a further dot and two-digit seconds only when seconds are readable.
9.58
